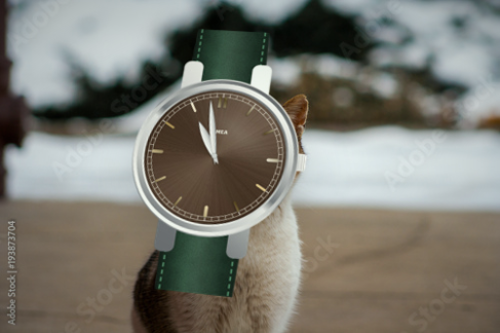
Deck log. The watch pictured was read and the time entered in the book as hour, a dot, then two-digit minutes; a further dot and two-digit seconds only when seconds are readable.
10.58
